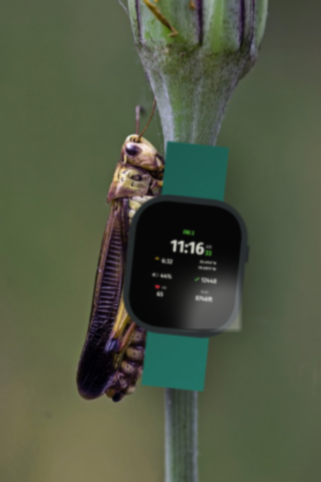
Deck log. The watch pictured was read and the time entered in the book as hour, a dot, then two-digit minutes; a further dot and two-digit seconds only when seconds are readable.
11.16
